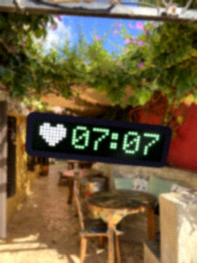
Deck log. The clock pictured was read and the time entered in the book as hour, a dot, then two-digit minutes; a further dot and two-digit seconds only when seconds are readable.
7.07
